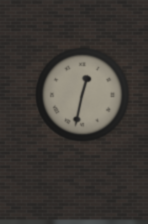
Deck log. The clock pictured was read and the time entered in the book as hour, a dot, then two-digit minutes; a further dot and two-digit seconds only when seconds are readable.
12.32
